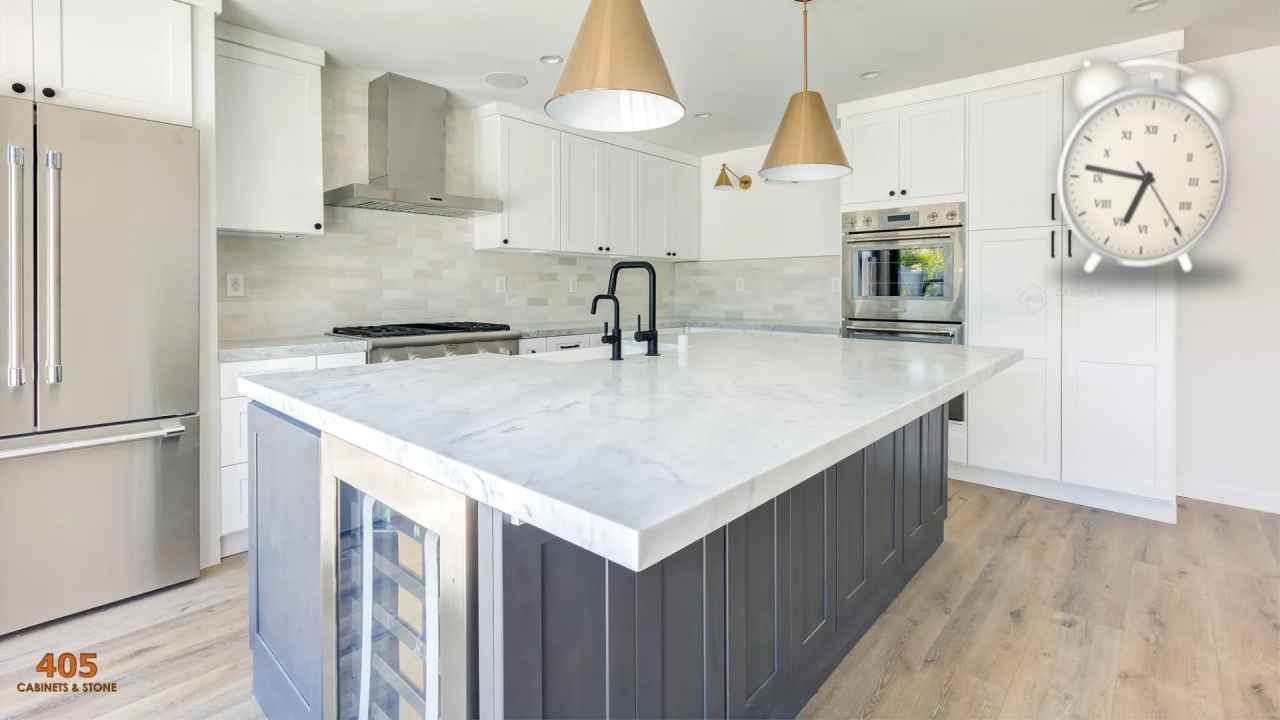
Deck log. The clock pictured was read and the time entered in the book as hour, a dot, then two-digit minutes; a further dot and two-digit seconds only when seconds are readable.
6.46.24
